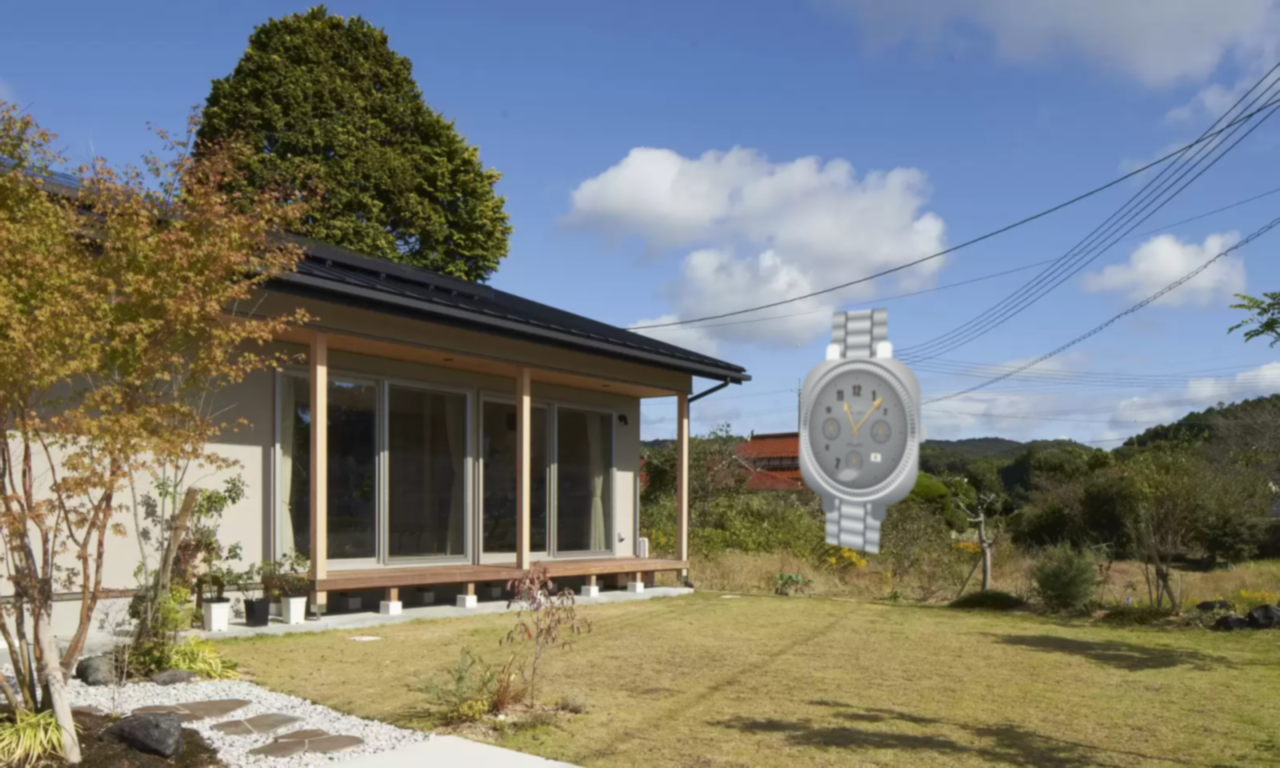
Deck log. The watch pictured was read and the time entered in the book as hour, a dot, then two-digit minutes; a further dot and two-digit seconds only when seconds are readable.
11.07
